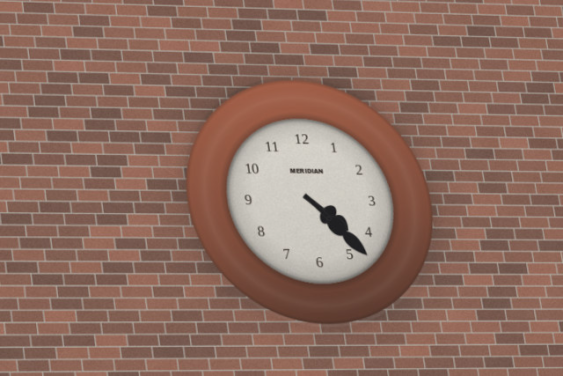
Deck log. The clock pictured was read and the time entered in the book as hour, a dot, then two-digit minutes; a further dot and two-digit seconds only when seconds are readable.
4.23
